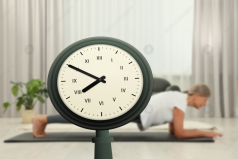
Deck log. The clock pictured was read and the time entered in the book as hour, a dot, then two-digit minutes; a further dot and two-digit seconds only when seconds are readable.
7.50
